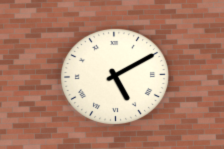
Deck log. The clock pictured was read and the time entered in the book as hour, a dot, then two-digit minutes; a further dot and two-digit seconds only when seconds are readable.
5.10
